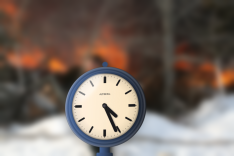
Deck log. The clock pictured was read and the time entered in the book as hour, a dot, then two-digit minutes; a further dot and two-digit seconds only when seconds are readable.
4.26
